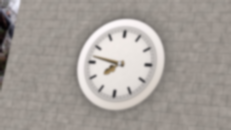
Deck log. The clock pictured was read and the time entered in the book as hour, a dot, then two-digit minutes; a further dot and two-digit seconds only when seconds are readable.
7.47
